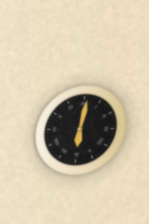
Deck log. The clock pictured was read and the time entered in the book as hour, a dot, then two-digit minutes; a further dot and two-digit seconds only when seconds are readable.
6.01
